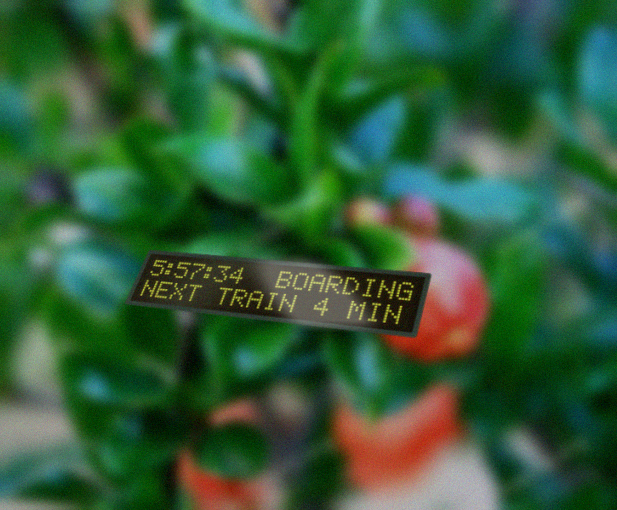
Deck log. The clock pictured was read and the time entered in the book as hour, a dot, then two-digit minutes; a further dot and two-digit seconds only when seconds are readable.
5.57.34
